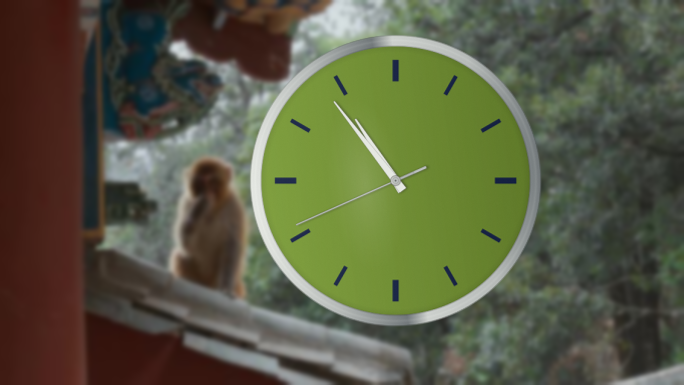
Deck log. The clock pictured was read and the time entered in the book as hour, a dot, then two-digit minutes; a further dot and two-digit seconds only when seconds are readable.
10.53.41
